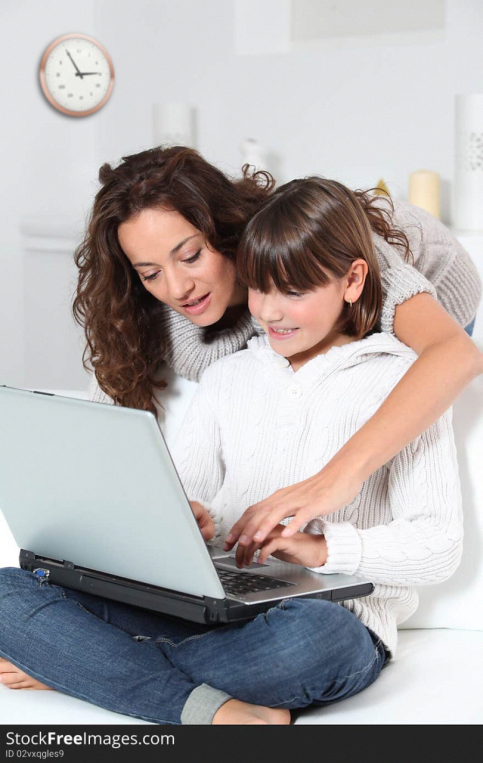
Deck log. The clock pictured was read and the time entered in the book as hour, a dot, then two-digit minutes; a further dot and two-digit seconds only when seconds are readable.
2.55
